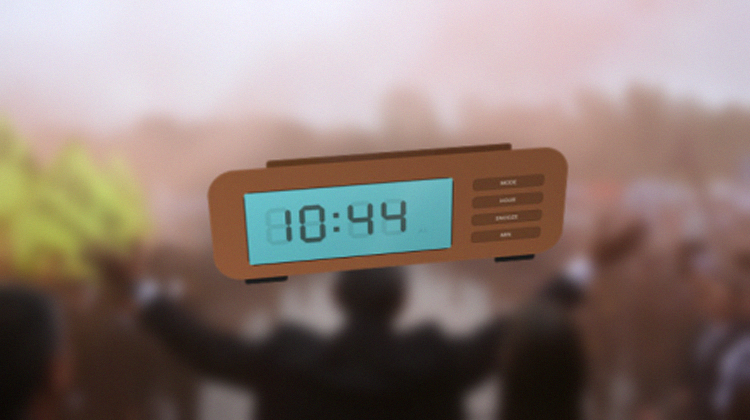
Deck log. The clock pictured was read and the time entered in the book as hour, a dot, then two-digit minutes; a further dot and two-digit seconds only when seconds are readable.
10.44
